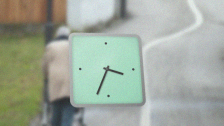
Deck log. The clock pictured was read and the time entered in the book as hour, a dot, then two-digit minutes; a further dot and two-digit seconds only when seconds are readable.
3.34
